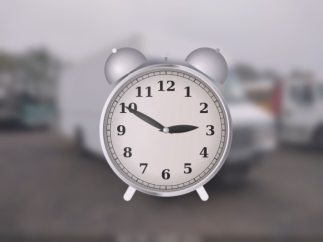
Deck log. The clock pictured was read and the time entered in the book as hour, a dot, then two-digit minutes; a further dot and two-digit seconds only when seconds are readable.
2.50
